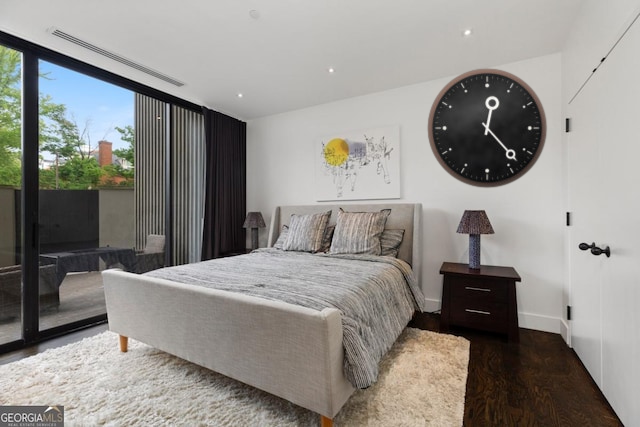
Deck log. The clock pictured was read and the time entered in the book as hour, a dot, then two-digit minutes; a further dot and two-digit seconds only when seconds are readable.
12.23
